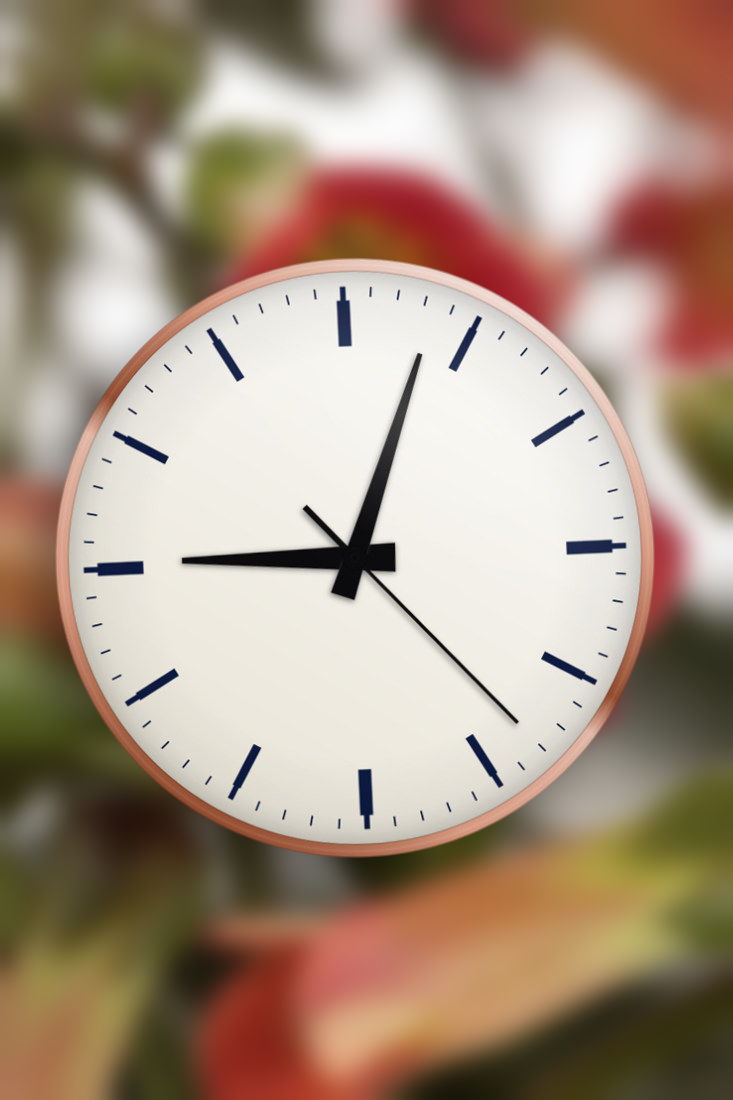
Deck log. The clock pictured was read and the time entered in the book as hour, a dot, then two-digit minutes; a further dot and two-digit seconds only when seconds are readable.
9.03.23
